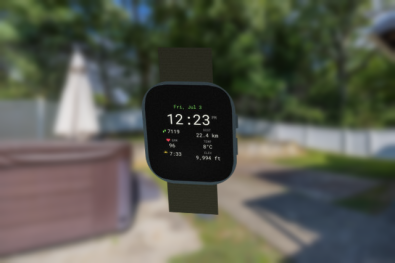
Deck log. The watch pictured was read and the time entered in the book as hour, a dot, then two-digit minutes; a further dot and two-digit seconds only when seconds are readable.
12.23
